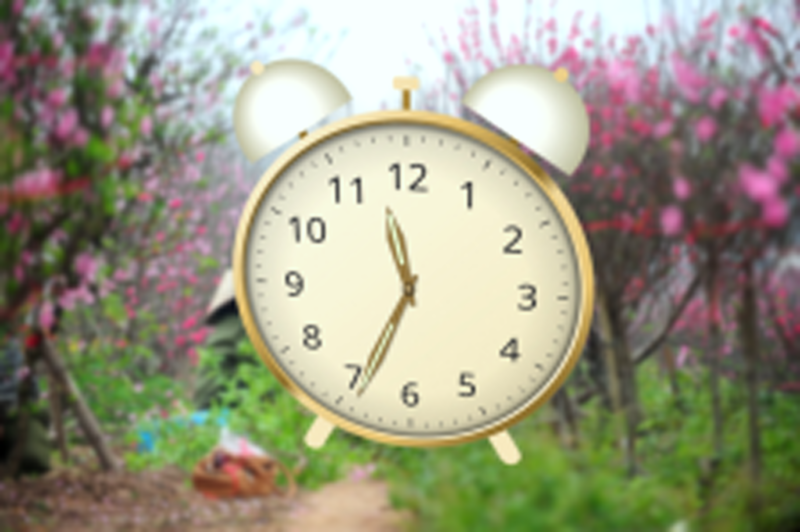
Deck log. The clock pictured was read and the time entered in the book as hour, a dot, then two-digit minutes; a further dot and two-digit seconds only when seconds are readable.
11.34
